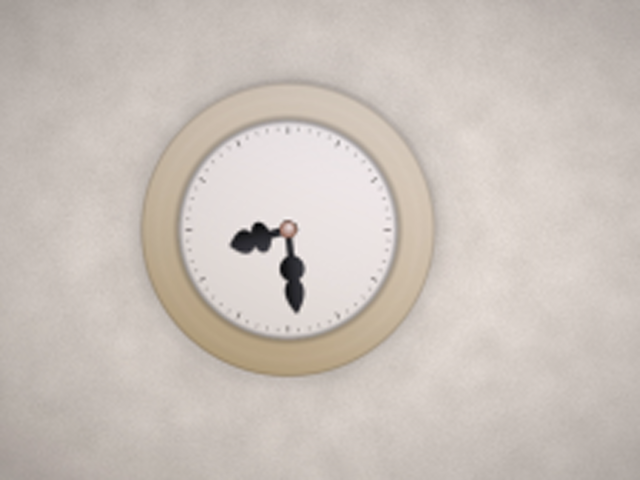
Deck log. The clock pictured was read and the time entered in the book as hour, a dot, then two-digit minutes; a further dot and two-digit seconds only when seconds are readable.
8.29
